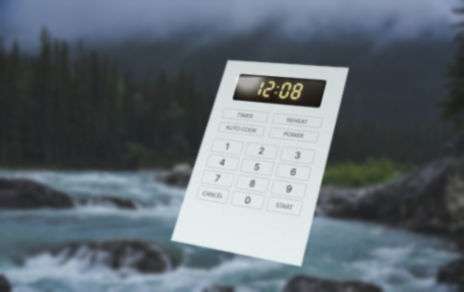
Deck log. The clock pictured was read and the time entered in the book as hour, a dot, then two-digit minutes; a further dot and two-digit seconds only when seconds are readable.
12.08
